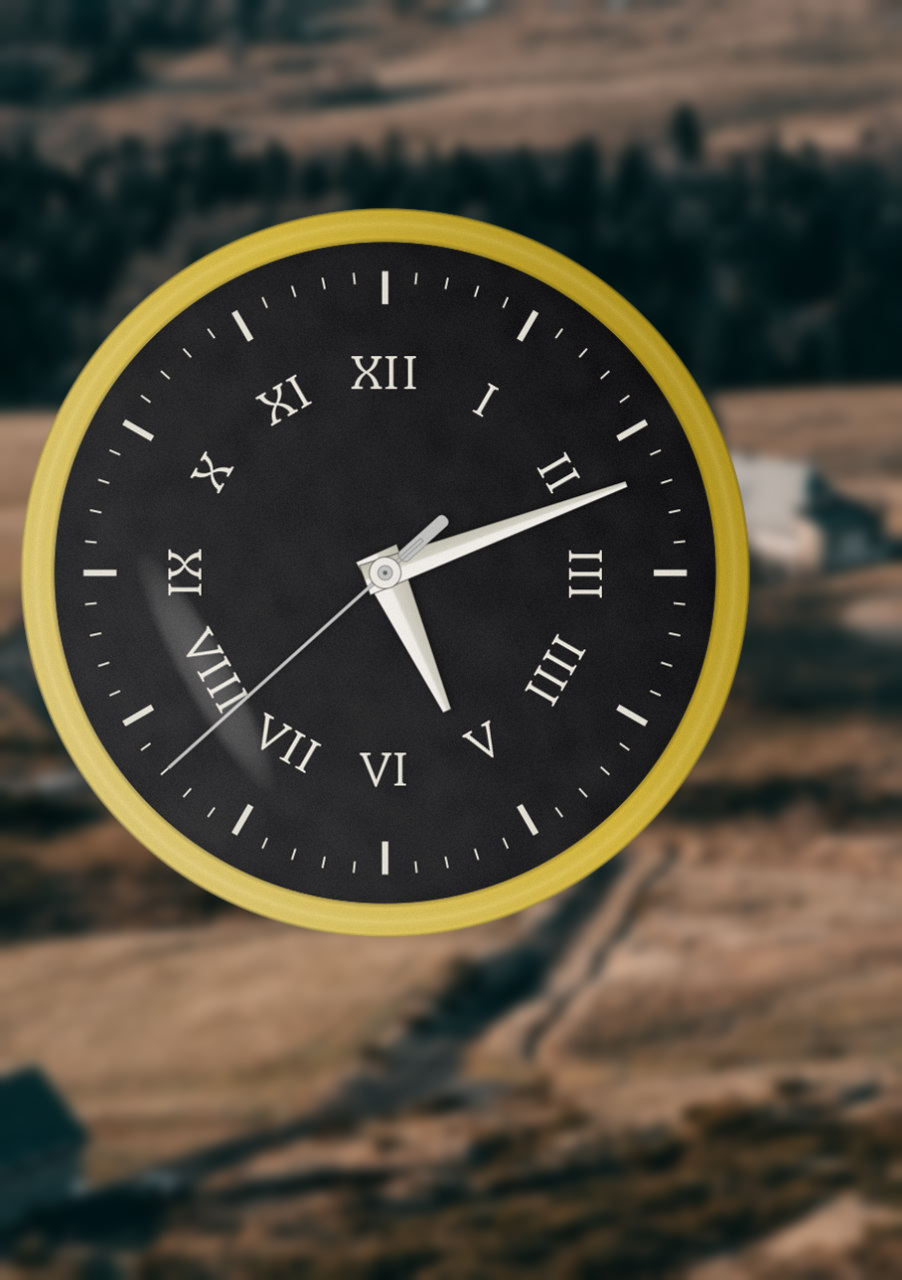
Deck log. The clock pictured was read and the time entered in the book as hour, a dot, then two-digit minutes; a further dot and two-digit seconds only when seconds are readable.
5.11.38
